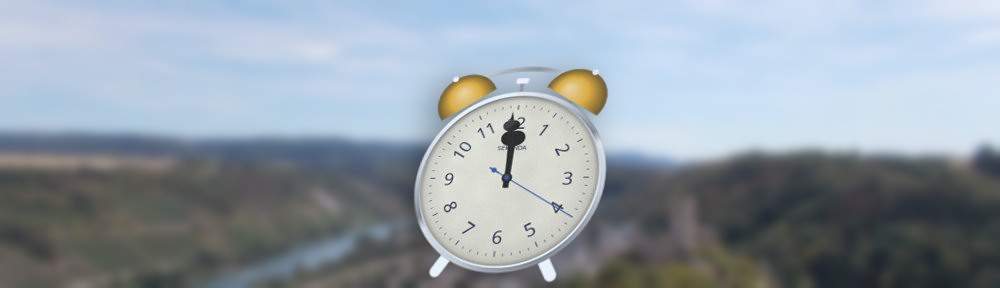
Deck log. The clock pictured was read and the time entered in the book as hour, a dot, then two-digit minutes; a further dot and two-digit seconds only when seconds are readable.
11.59.20
